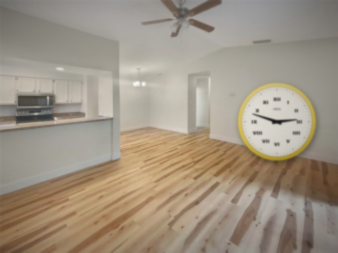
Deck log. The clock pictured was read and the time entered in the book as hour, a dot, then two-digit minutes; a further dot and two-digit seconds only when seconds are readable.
2.48
